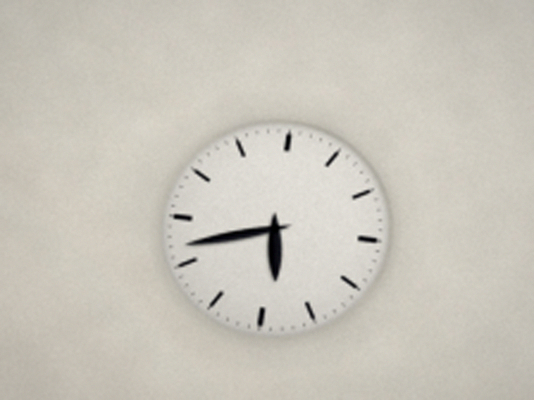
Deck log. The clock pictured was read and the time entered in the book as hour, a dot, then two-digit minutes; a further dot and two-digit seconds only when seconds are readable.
5.42
